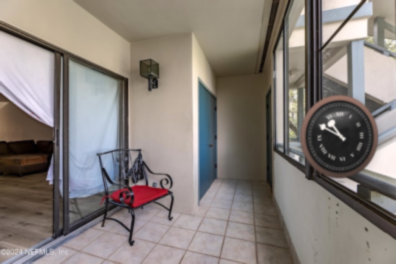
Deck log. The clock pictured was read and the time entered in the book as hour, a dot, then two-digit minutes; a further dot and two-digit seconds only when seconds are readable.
10.50
